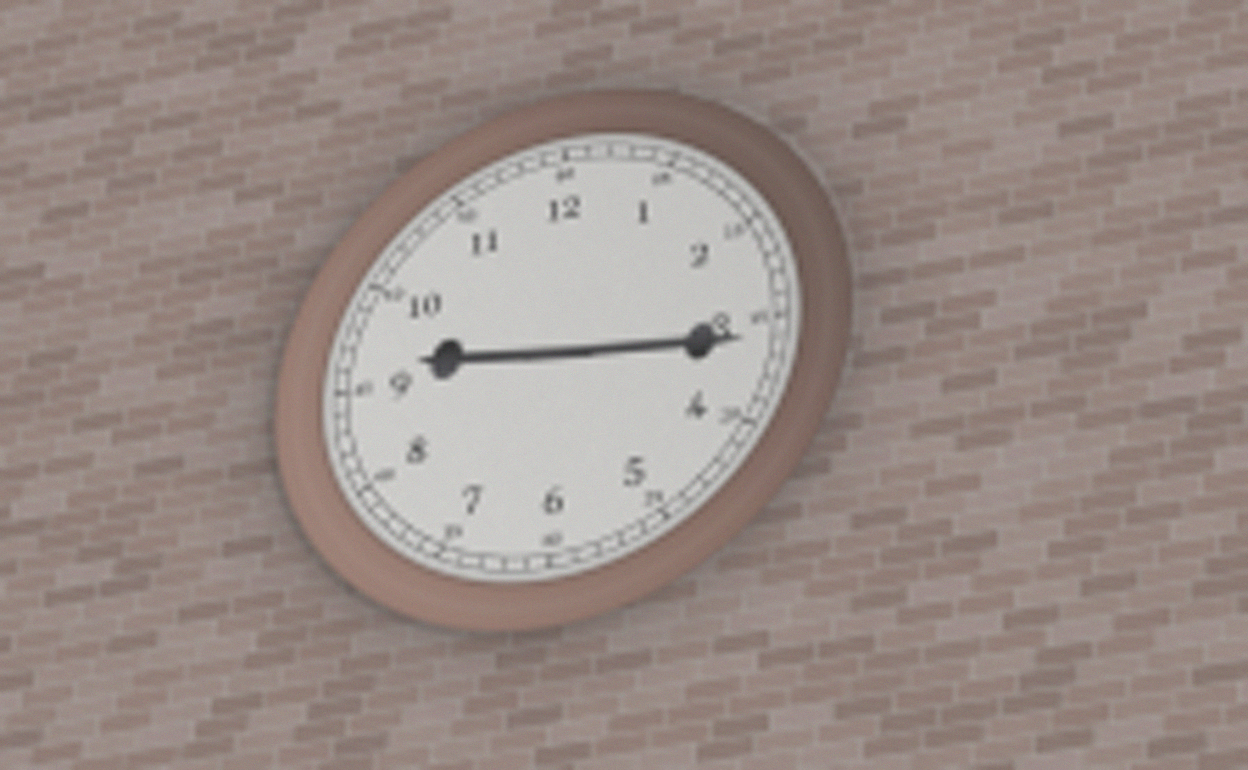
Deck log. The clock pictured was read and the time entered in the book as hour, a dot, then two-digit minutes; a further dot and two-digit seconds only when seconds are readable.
9.16
